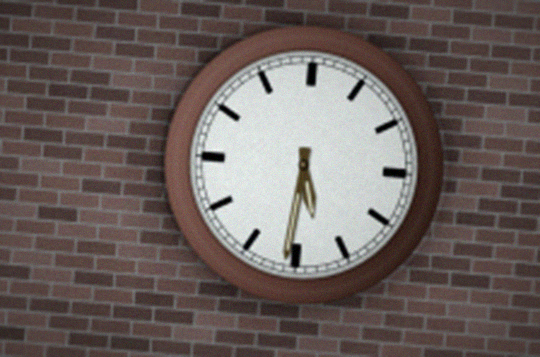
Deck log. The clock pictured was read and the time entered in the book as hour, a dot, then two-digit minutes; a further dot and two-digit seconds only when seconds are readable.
5.31
